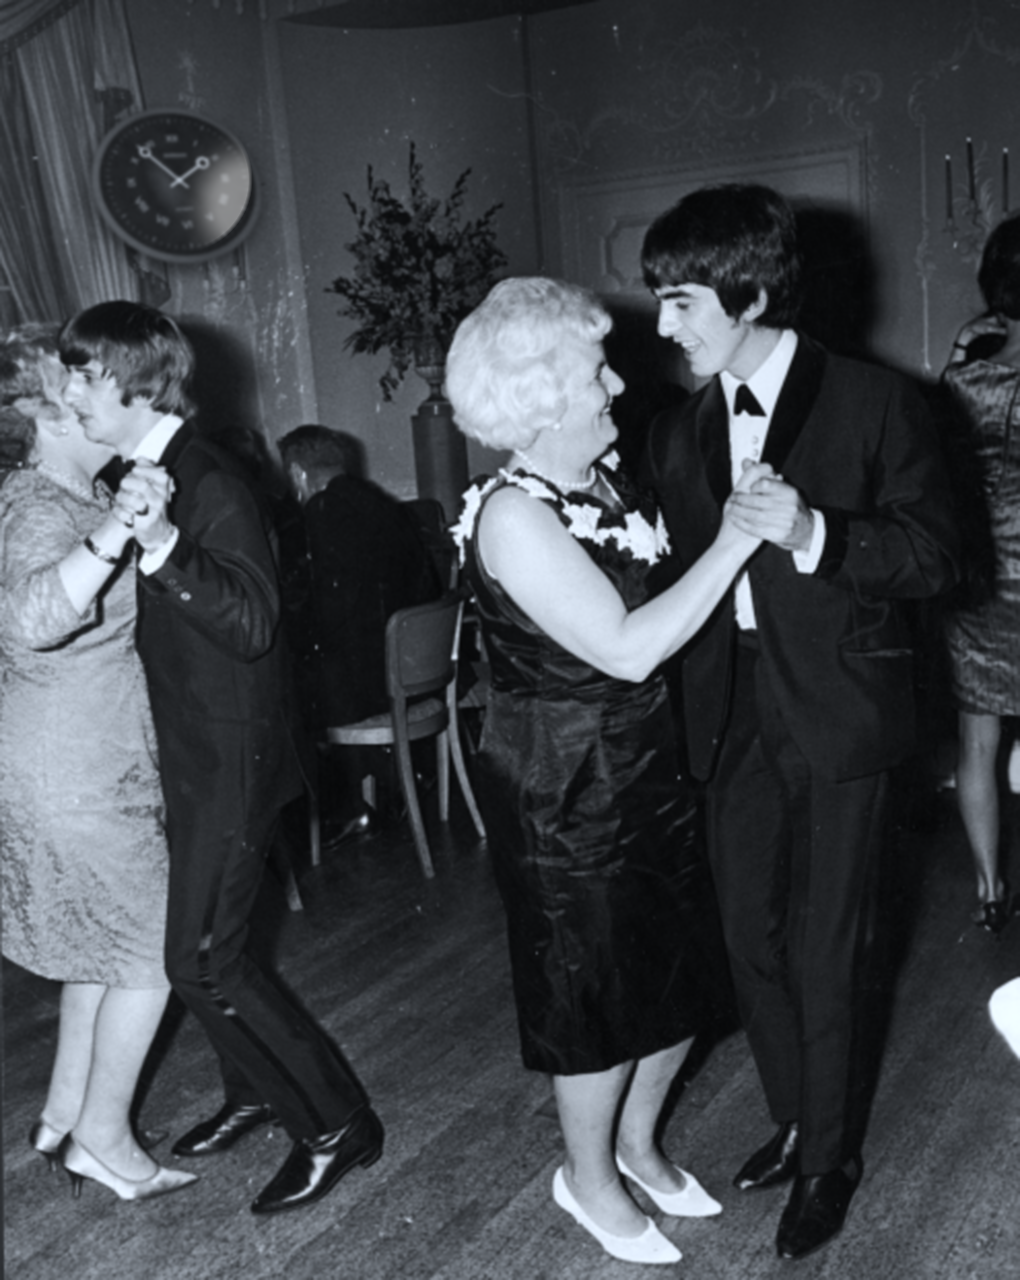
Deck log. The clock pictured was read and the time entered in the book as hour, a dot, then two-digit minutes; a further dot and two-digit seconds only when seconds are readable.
1.53
